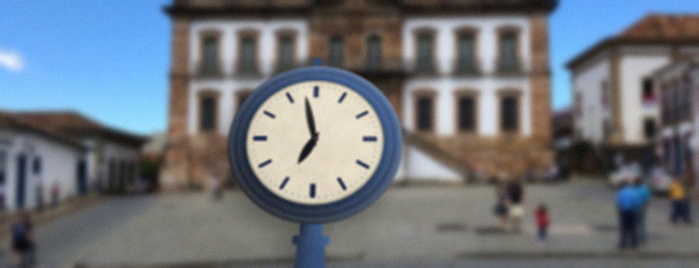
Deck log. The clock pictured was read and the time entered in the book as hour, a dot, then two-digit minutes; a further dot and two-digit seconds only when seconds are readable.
6.58
